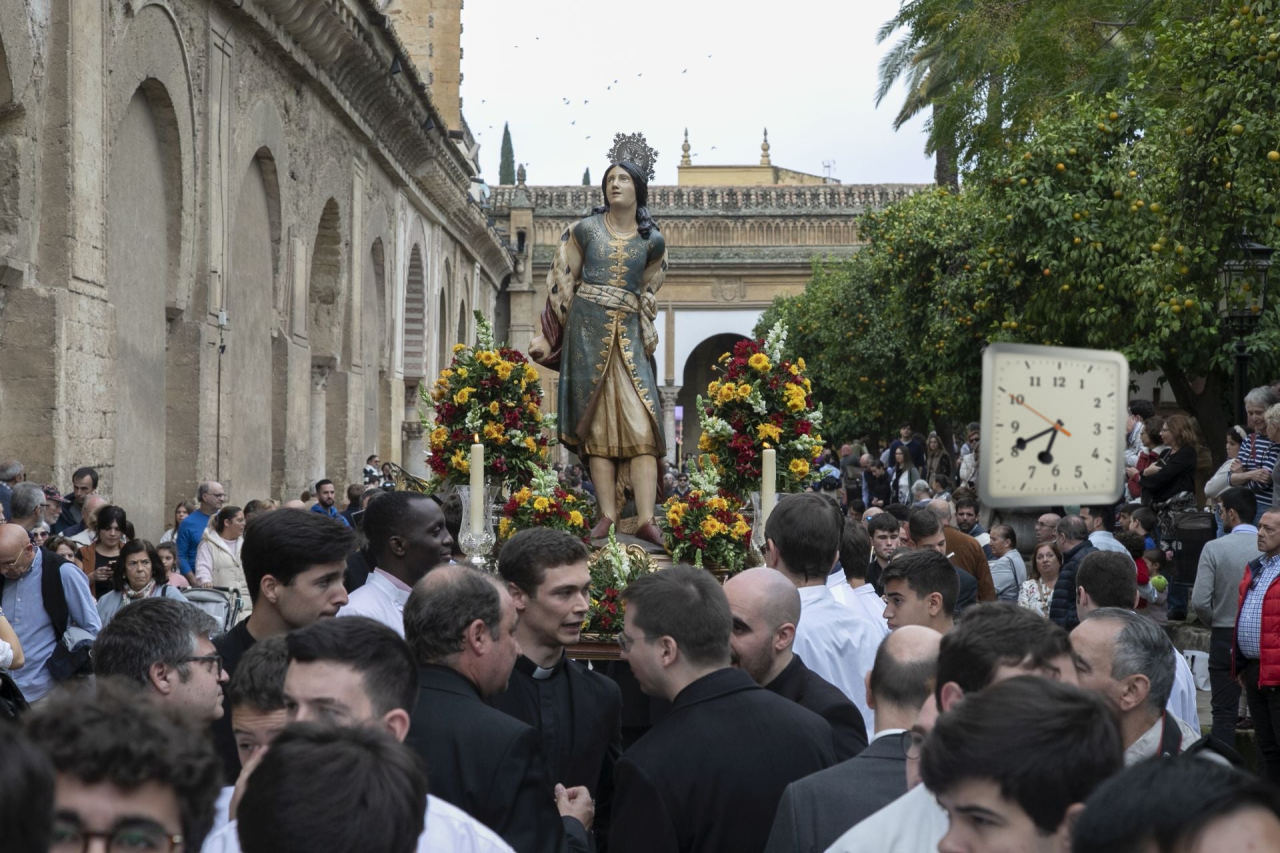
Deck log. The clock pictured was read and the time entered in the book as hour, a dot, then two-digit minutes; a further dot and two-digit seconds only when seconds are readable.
6.40.50
